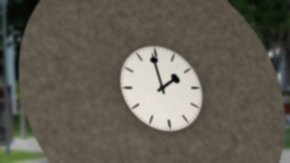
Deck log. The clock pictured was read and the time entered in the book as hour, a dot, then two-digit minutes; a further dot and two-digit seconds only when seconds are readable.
1.59
